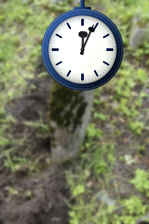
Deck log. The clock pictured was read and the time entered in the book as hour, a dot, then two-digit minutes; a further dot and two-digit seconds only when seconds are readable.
12.04
